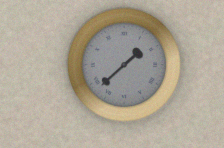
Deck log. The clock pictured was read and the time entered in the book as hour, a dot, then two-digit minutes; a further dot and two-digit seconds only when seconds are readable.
1.38
